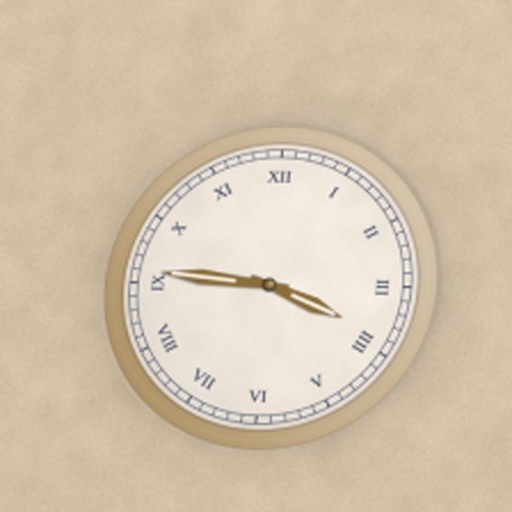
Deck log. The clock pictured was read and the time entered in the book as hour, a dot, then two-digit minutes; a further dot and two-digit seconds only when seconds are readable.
3.46
